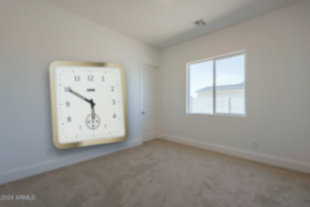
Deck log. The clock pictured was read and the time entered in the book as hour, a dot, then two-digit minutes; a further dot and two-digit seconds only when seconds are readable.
5.50
